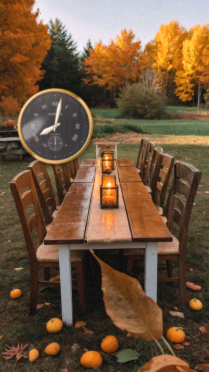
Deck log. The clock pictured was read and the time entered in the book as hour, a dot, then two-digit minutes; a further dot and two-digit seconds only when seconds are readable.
8.02
